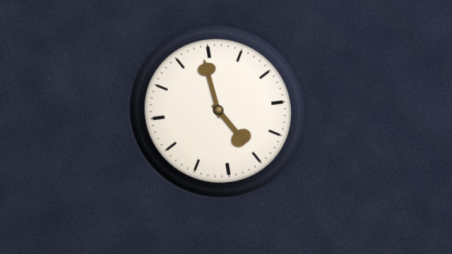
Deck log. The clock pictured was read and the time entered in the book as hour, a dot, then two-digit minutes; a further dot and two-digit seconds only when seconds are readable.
4.59
